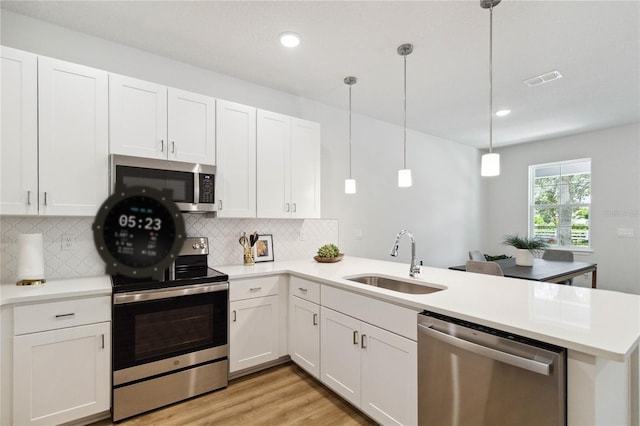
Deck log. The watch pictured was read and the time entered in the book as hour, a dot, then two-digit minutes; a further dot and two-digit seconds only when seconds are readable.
5.23
